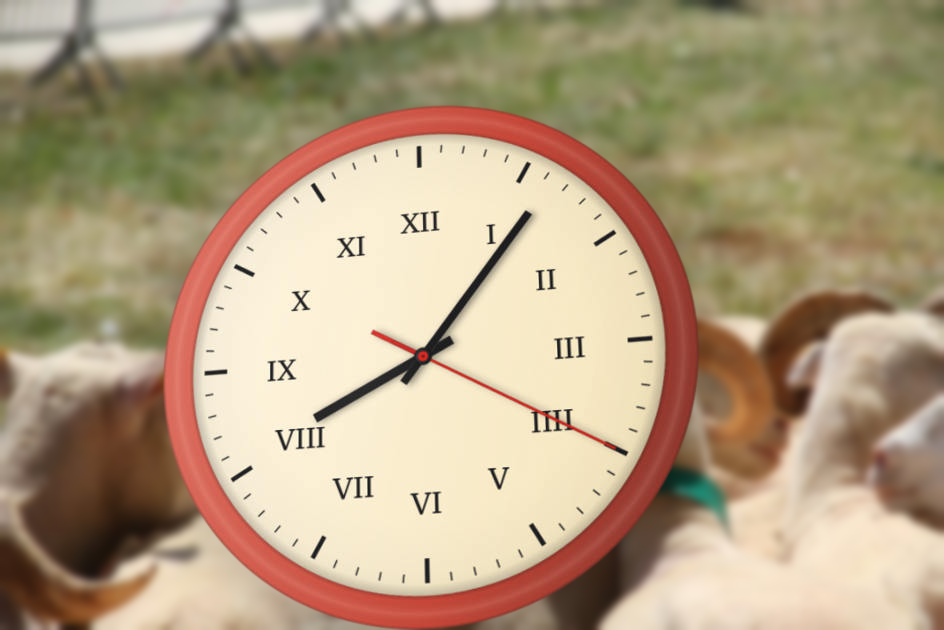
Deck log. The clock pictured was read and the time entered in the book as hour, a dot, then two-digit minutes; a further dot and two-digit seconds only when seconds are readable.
8.06.20
